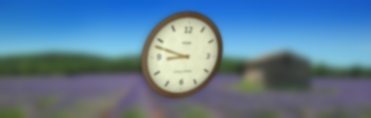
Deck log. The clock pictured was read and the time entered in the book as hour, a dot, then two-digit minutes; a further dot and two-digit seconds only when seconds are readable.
8.48
